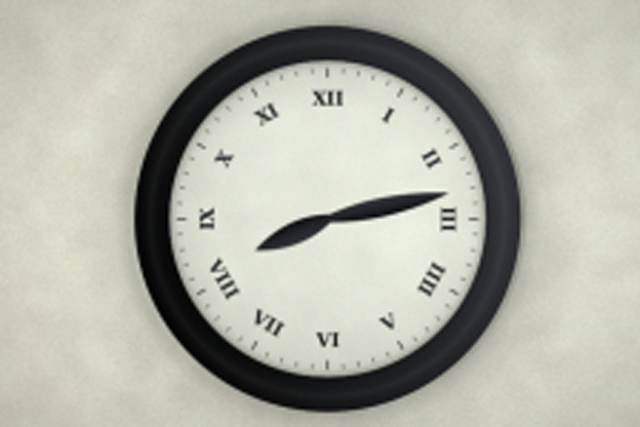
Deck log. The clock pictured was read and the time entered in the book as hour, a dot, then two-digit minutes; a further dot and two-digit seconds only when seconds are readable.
8.13
